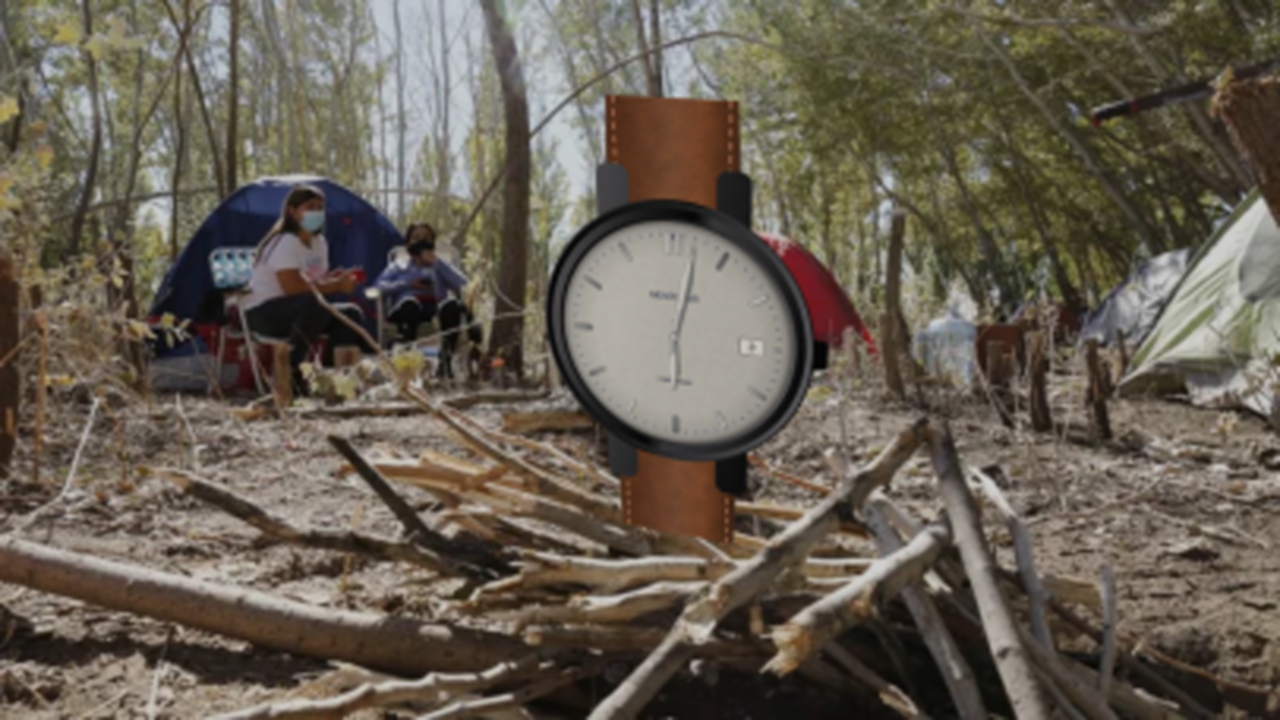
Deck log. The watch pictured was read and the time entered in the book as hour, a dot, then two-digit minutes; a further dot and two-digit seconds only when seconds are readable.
6.02
